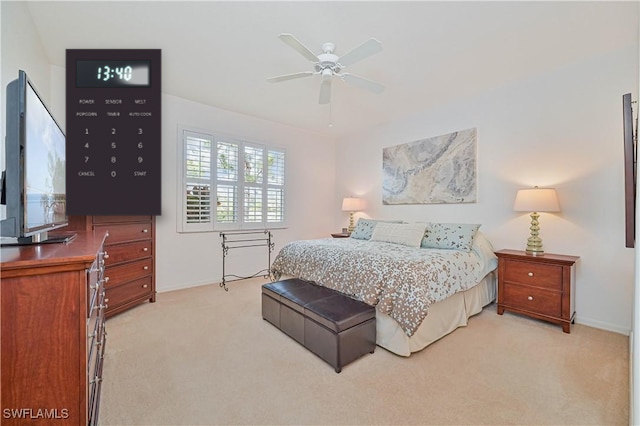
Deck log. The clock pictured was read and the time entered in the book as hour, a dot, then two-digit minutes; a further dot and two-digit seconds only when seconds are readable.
13.40
